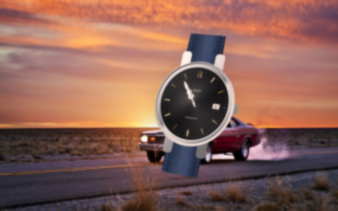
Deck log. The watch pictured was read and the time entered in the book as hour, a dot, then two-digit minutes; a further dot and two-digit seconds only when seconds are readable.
10.54
